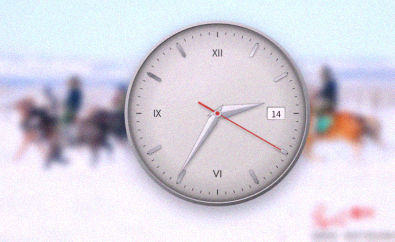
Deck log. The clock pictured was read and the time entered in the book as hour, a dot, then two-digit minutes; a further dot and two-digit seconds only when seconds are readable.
2.35.20
